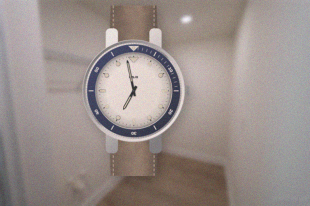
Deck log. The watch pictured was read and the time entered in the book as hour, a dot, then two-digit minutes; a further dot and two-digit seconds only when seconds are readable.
6.58
